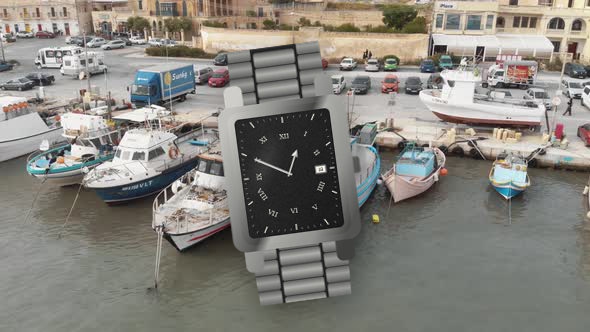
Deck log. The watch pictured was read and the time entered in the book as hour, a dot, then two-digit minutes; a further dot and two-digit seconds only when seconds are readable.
12.50
